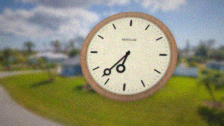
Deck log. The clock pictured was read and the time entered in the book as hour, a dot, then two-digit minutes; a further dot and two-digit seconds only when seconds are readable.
6.37
